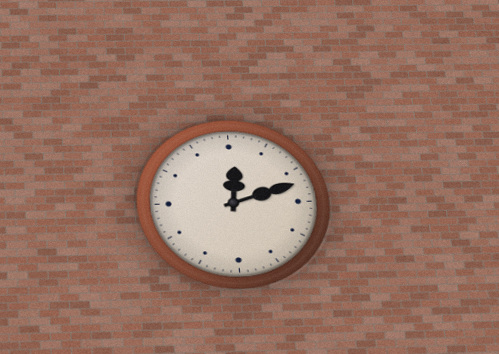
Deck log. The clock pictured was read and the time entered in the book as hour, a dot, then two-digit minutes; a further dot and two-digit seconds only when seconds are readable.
12.12
